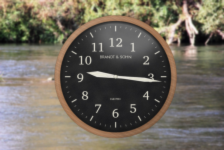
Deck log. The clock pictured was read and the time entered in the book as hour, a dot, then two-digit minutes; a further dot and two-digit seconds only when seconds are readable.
9.16
